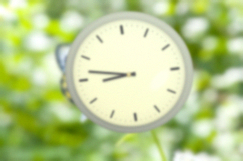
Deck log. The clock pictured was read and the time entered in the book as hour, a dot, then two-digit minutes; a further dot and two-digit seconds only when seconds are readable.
8.47
